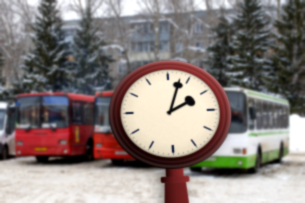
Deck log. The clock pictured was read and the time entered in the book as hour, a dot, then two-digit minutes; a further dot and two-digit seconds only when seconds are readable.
2.03
